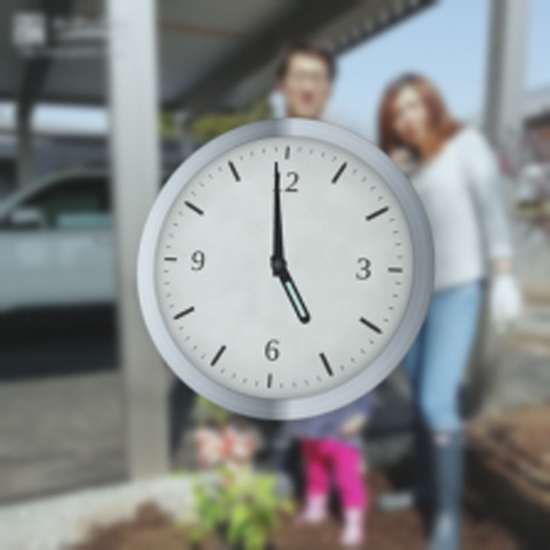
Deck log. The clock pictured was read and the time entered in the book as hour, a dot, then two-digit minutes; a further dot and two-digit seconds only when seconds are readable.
4.59
